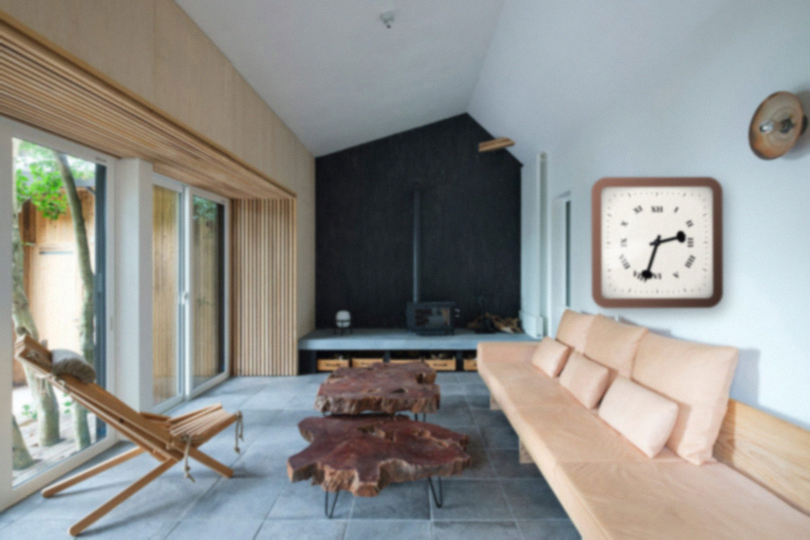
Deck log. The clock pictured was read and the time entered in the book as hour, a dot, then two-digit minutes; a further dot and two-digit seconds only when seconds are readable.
2.33
